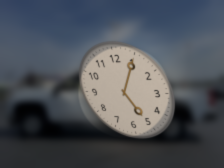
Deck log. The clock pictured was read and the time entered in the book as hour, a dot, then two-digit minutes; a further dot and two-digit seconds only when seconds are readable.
5.05
